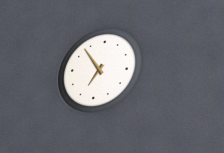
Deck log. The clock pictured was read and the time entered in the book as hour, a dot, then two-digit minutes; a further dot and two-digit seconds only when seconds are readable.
6.53
